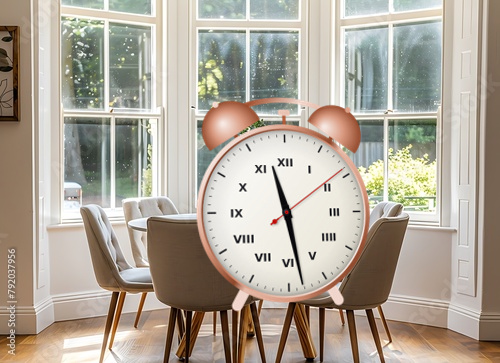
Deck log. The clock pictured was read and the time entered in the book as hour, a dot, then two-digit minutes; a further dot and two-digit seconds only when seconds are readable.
11.28.09
